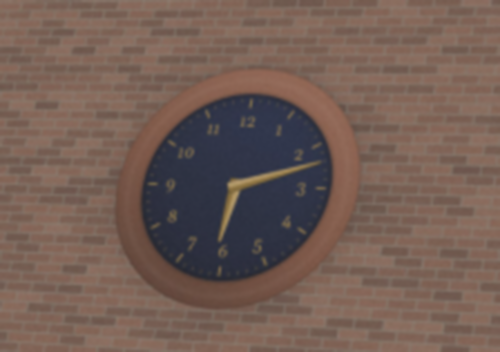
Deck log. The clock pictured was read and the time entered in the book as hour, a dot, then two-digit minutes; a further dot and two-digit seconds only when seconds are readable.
6.12
